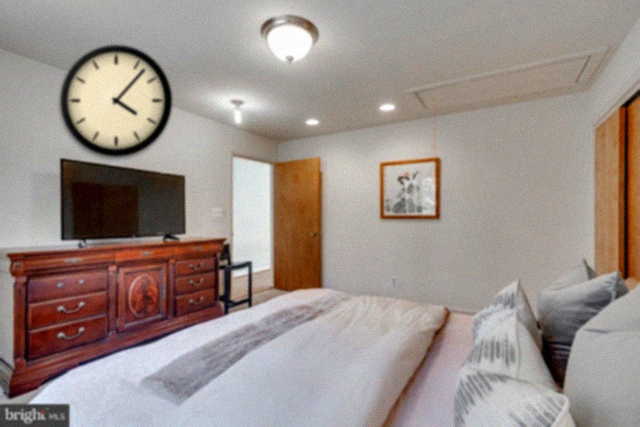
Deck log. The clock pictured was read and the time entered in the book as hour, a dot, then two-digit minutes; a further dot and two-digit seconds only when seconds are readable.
4.07
